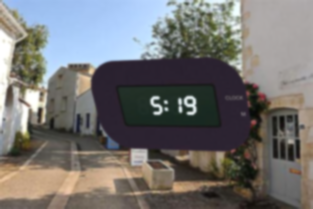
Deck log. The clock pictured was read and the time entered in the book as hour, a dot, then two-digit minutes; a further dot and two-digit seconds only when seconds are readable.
5.19
